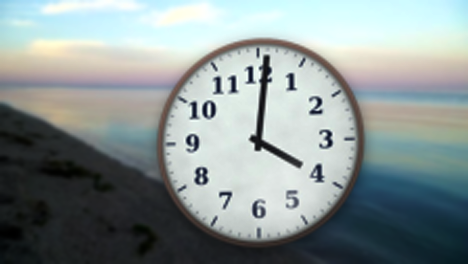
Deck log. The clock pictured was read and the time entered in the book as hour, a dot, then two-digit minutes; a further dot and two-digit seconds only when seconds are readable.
4.01
